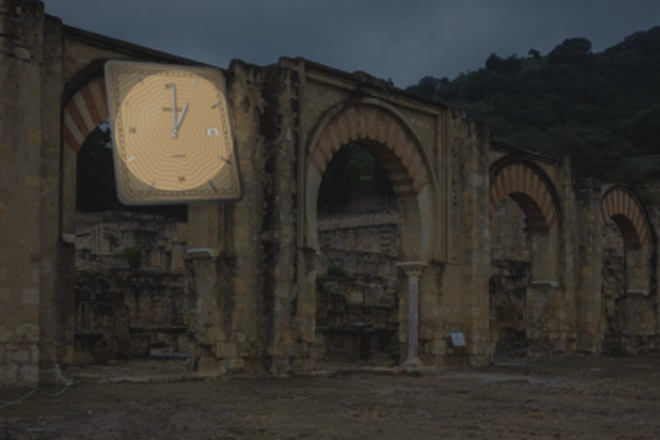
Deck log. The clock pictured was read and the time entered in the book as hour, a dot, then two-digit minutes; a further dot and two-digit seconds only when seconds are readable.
1.01
